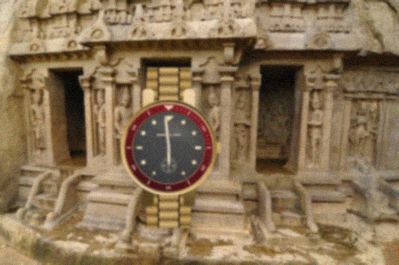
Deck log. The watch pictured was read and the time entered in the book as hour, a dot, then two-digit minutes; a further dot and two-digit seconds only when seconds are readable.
5.59
